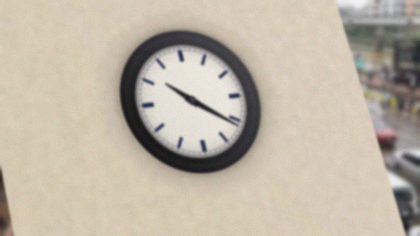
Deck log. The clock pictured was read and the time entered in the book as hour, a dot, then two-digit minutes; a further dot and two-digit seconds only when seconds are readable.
10.21
